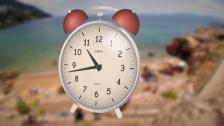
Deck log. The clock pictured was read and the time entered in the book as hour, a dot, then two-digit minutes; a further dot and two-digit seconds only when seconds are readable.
10.43
